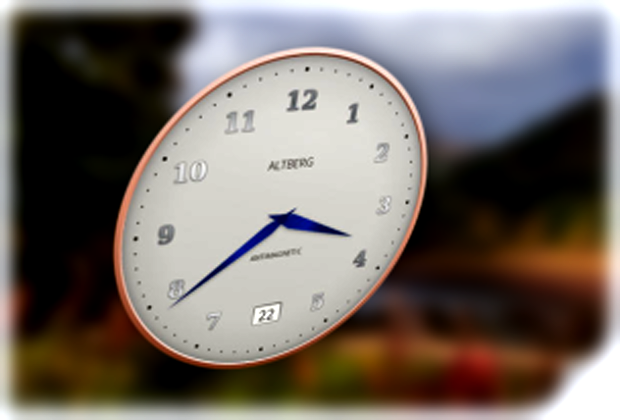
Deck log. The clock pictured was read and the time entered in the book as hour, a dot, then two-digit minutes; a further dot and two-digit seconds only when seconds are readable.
3.39
